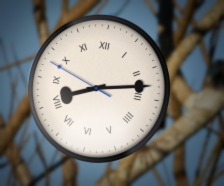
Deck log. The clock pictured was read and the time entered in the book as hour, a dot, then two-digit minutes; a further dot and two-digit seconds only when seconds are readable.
8.12.48
